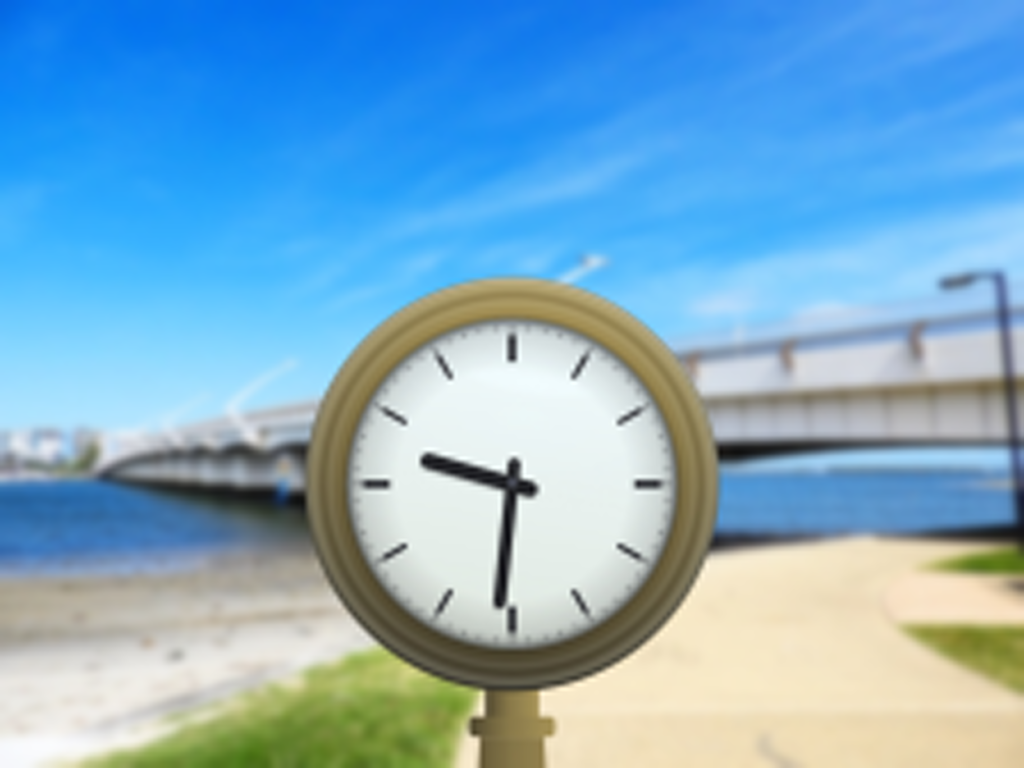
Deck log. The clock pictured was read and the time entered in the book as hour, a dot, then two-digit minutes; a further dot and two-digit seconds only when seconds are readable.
9.31
